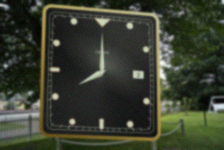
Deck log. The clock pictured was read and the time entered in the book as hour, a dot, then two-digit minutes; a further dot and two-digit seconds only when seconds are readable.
8.00
